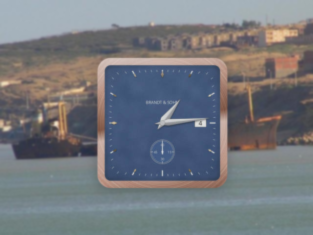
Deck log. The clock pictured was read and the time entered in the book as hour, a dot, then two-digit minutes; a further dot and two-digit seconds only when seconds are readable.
1.14
